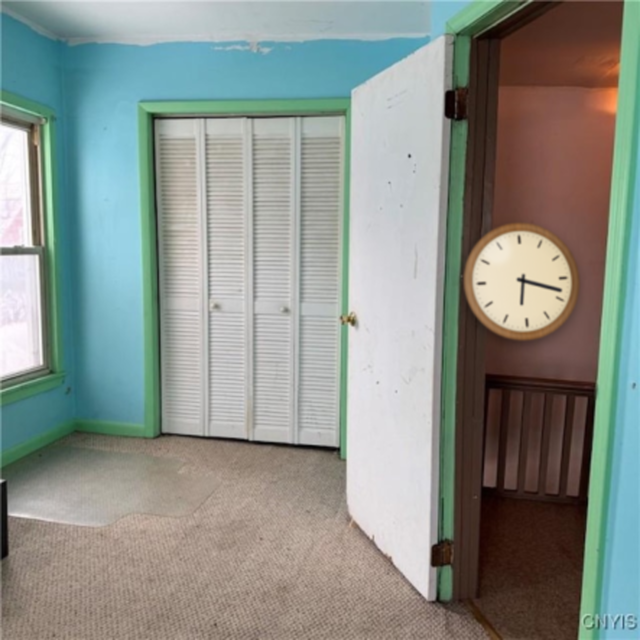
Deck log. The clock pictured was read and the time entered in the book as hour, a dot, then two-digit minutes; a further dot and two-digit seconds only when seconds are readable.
6.18
